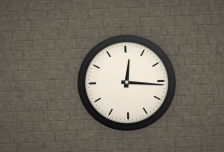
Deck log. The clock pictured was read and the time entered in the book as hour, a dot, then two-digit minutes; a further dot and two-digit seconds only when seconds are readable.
12.16
